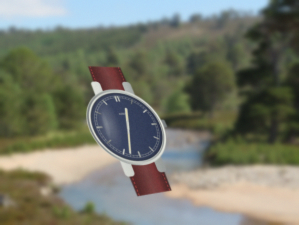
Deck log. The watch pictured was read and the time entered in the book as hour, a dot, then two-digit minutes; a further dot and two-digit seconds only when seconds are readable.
12.33
